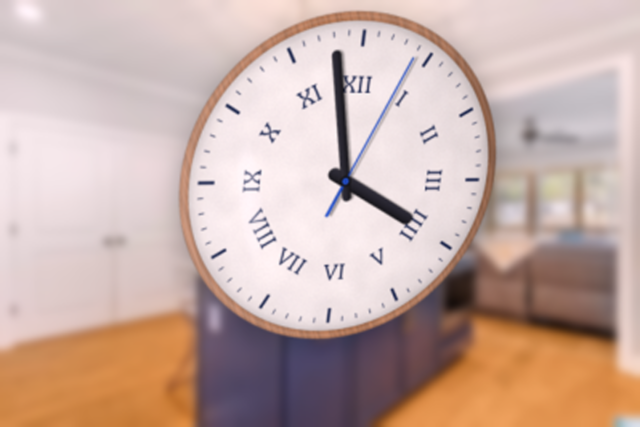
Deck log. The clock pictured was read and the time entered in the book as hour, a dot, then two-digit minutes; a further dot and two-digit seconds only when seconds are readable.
3.58.04
